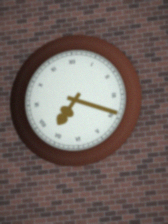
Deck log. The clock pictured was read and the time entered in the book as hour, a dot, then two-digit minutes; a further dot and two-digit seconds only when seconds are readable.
7.19
